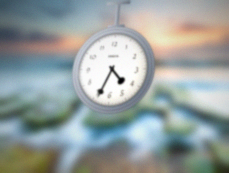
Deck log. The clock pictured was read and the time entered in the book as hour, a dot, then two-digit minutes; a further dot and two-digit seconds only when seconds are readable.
4.34
